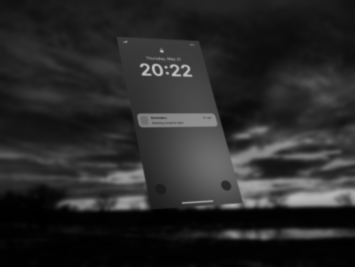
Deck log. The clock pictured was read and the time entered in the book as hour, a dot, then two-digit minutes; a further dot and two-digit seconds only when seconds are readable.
20.22
